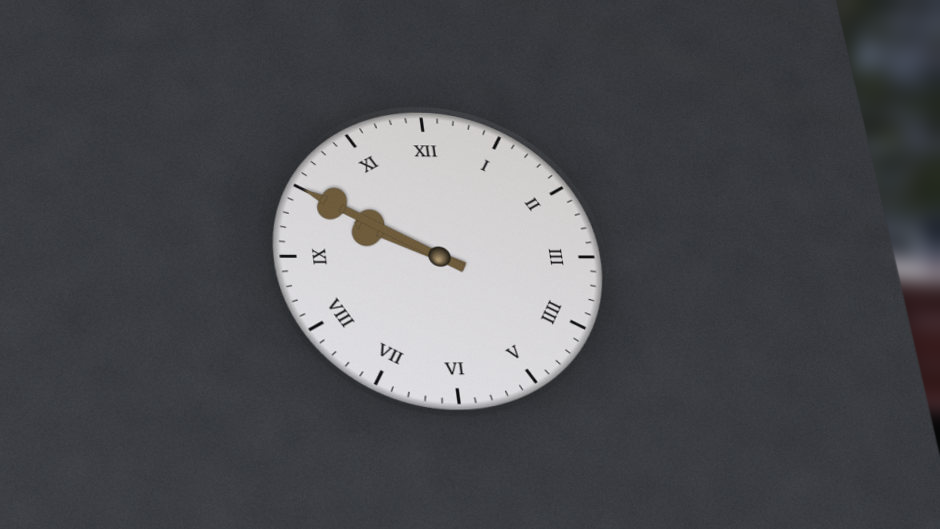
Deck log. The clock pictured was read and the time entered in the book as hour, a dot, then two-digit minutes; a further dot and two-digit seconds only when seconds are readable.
9.50
